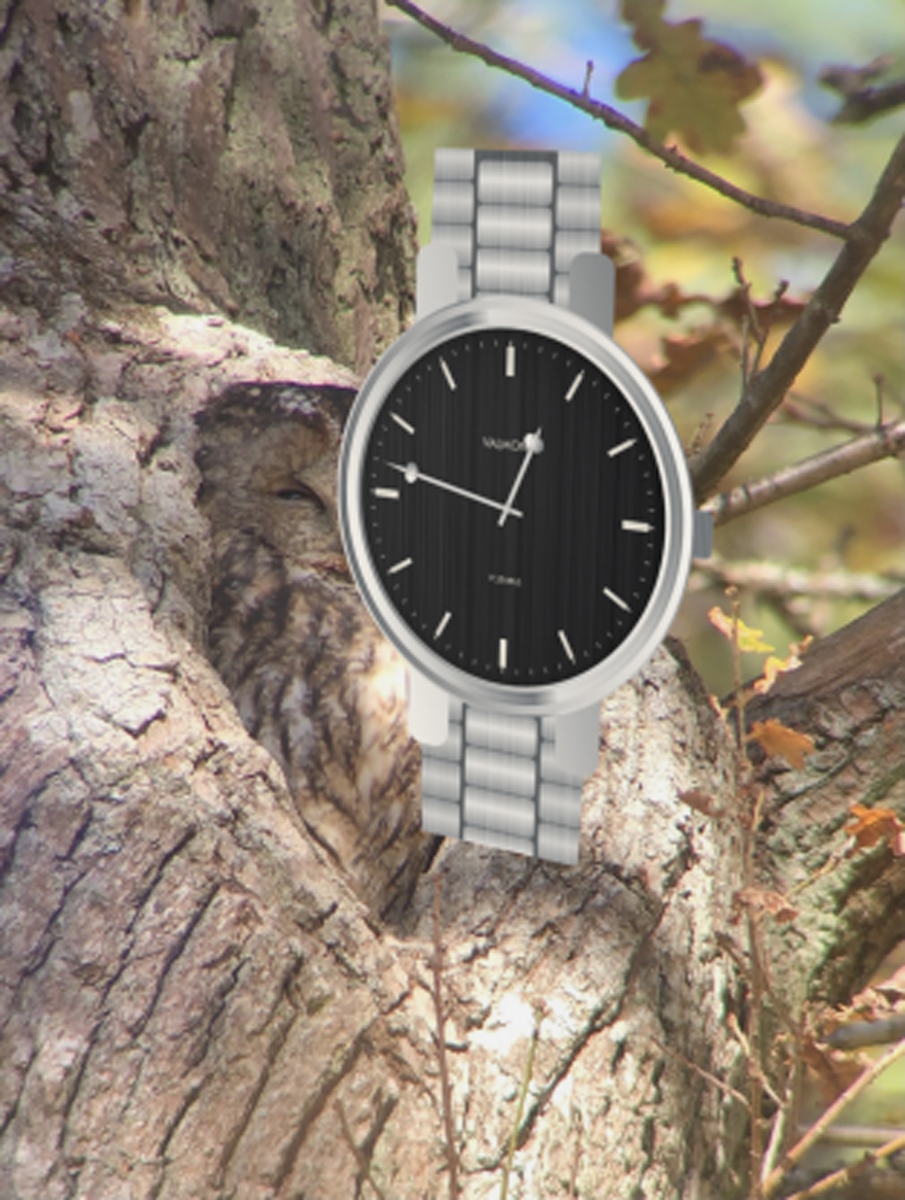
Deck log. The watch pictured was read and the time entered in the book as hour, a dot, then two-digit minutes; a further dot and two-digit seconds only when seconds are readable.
12.47
